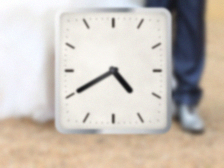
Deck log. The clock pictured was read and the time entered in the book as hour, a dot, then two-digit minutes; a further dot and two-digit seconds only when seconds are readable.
4.40
